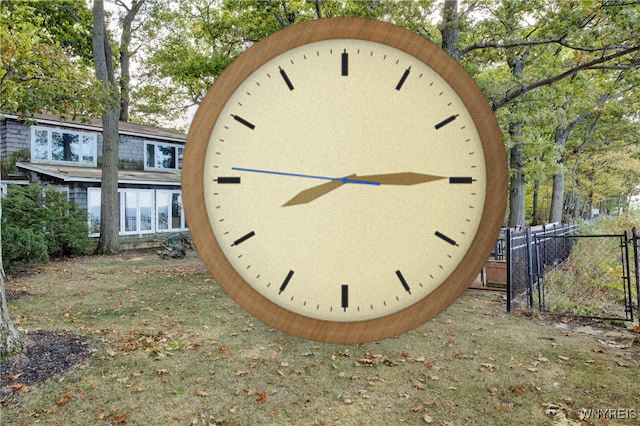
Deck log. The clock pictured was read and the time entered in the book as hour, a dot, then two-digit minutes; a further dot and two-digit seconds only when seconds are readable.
8.14.46
